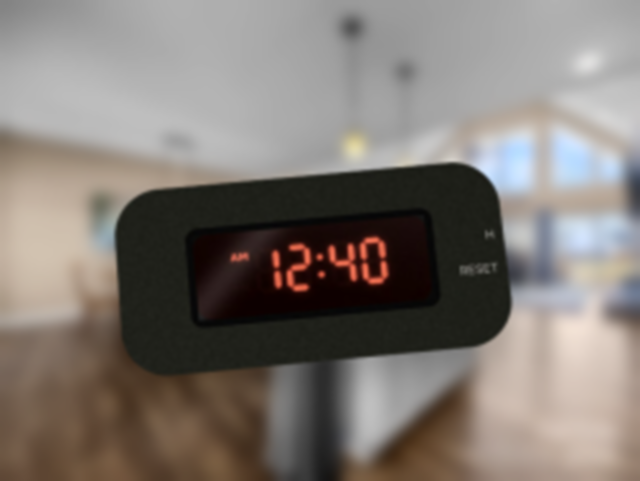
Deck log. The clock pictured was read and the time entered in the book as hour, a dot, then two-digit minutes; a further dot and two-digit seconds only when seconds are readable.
12.40
